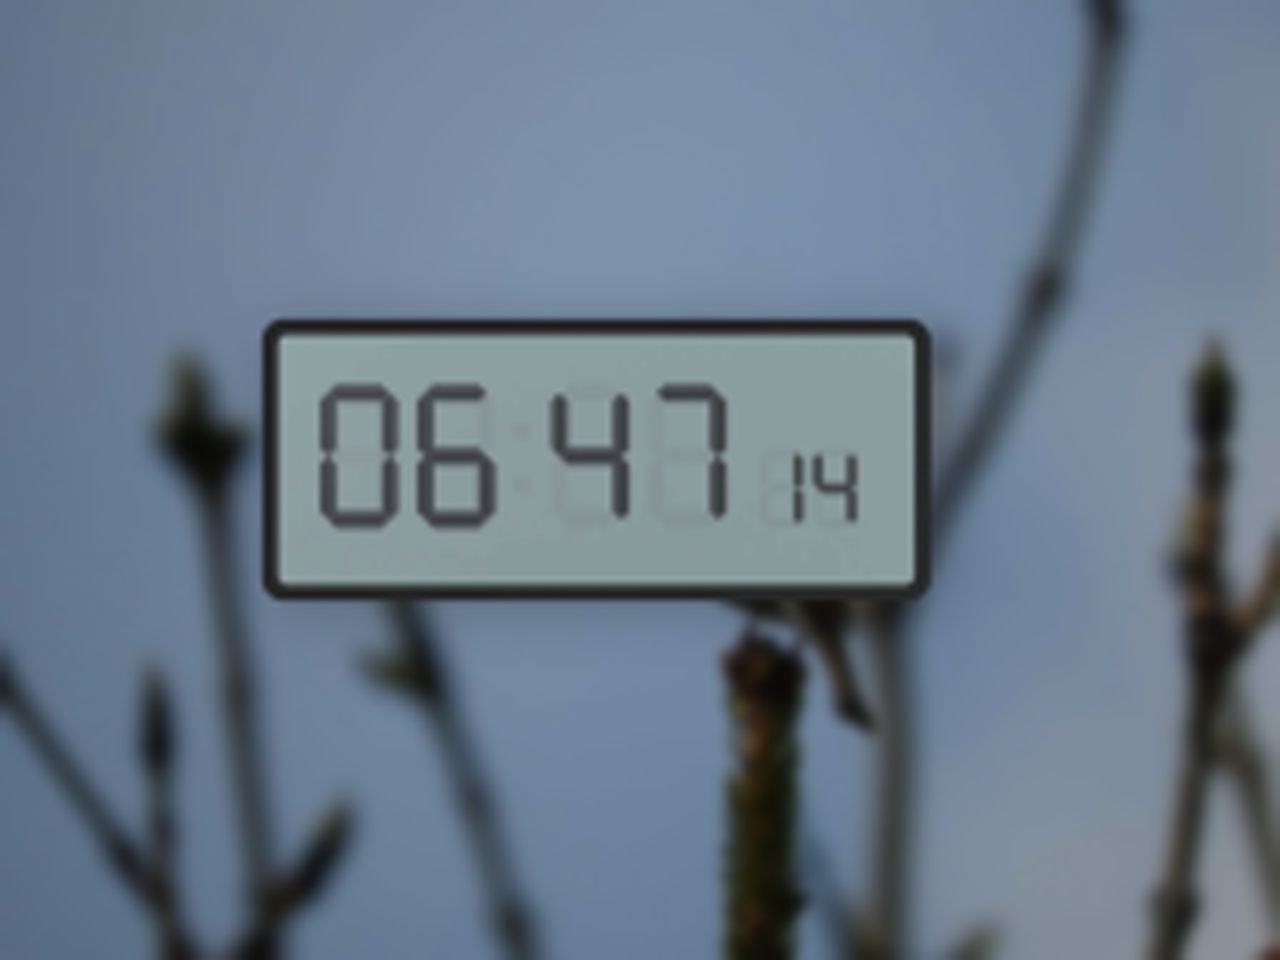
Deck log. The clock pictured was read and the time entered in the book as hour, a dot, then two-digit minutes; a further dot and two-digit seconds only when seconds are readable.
6.47.14
